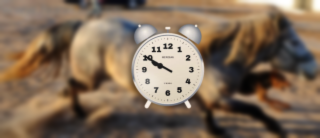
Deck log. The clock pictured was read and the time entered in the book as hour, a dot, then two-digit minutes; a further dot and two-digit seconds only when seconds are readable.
9.50
